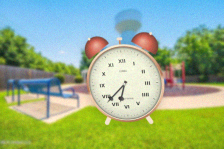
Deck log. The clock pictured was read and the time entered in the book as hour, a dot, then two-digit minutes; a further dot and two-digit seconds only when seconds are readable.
6.38
